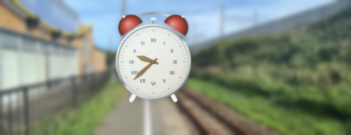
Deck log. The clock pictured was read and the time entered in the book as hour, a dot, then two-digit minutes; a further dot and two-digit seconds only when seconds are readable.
9.38
